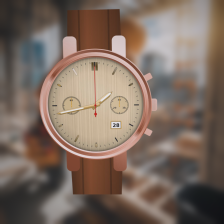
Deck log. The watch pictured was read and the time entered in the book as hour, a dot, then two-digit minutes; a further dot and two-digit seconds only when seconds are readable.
1.43
